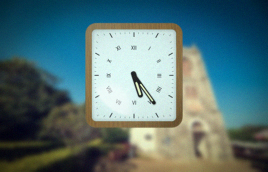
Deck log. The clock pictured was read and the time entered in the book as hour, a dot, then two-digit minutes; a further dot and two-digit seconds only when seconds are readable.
5.24
